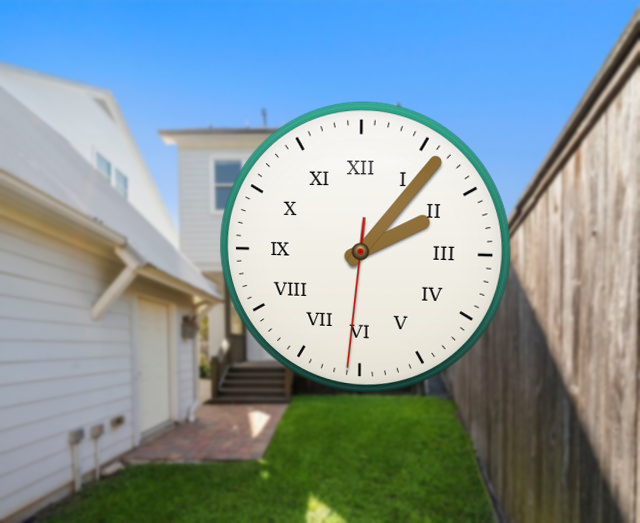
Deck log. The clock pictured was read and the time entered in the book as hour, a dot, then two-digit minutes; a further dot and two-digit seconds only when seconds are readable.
2.06.31
